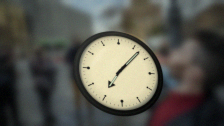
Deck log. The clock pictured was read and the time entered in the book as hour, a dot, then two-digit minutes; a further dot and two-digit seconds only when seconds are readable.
7.07
